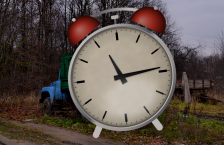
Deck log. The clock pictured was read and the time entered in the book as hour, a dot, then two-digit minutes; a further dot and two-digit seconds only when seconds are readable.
11.14
